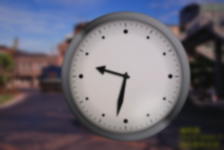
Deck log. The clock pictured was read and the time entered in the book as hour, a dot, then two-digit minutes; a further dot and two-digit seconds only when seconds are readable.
9.32
